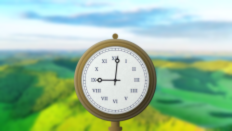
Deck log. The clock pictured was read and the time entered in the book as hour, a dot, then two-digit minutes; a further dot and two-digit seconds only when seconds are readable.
9.01
